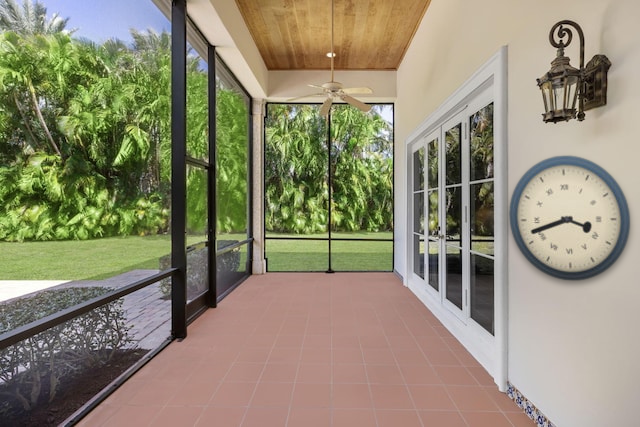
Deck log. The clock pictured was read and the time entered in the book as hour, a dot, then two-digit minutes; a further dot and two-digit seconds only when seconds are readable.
3.42
